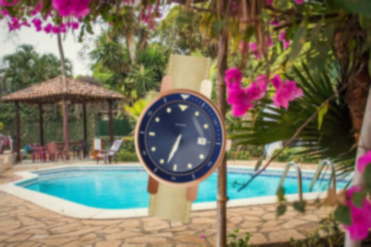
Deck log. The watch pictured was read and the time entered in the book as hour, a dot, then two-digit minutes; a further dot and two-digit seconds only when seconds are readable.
6.33
